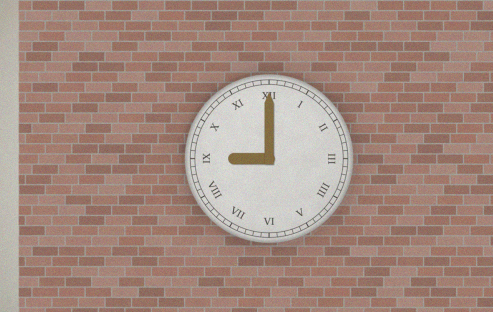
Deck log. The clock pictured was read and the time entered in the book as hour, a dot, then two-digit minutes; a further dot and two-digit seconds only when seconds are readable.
9.00
